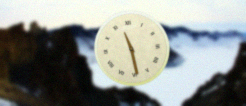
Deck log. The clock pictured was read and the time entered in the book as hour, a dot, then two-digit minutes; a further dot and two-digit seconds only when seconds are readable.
11.29
